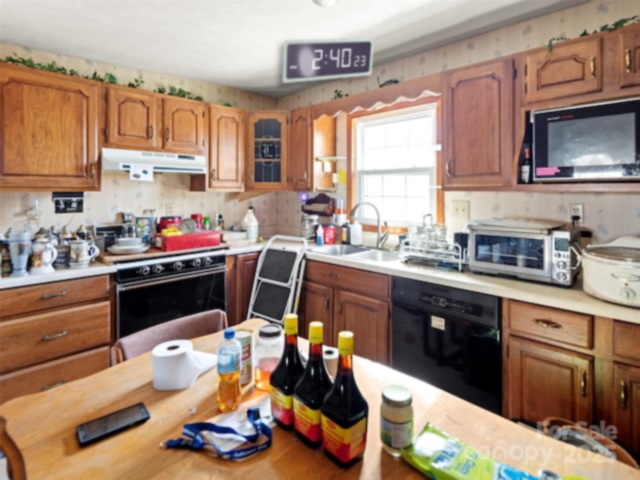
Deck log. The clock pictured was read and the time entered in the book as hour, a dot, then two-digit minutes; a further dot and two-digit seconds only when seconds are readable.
2.40
